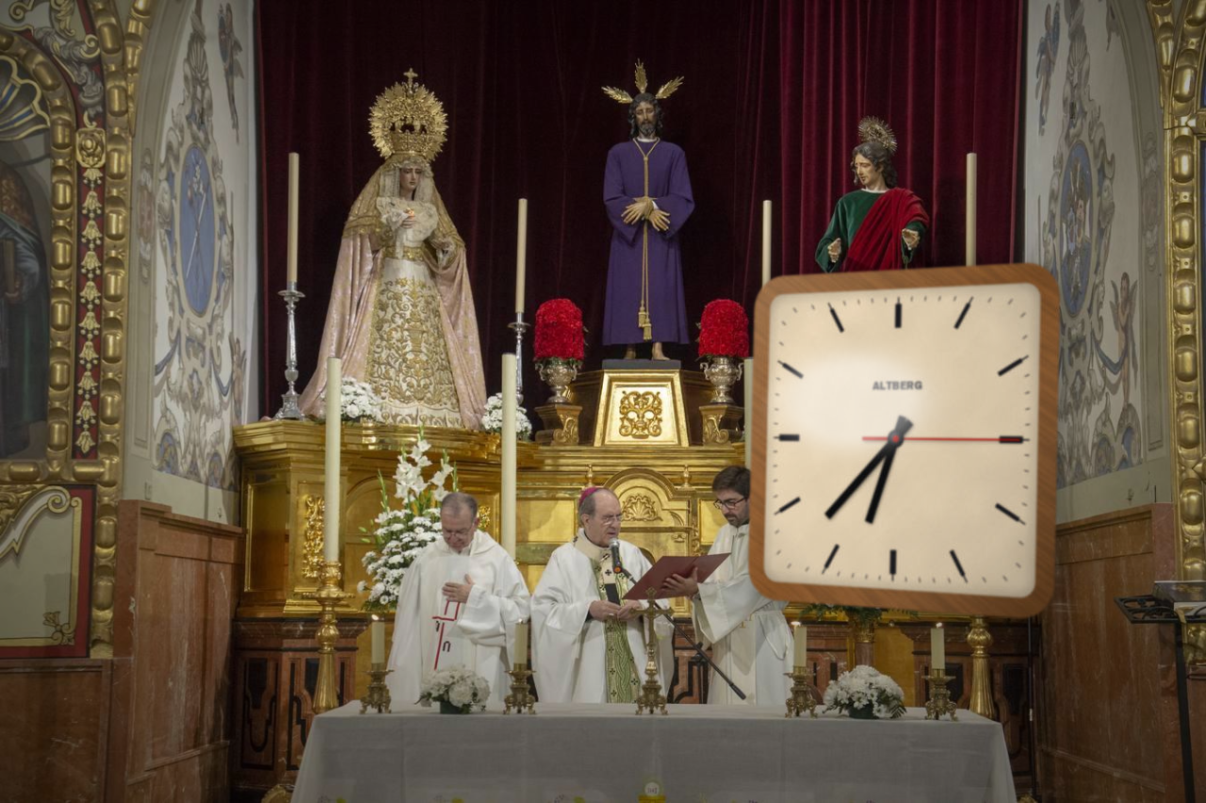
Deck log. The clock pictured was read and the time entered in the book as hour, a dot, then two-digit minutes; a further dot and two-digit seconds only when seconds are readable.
6.37.15
